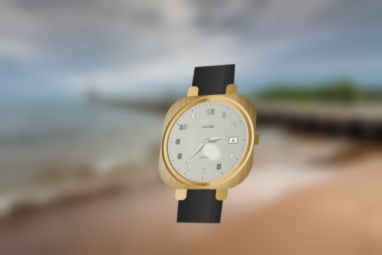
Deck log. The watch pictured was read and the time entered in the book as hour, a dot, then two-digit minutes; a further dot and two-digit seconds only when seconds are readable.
2.37
